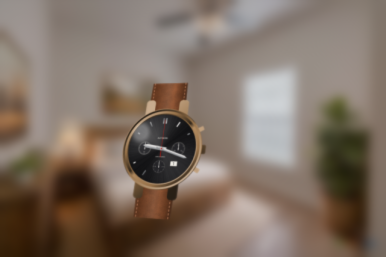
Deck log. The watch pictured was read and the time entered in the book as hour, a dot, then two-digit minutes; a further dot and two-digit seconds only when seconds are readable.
9.18
